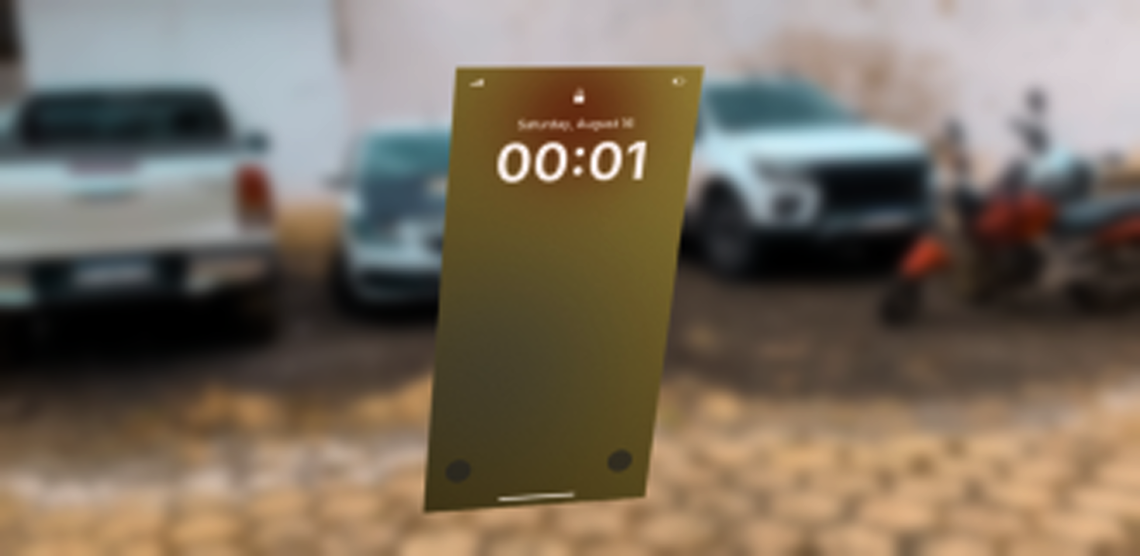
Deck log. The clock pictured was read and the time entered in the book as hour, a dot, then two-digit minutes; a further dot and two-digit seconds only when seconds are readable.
0.01
